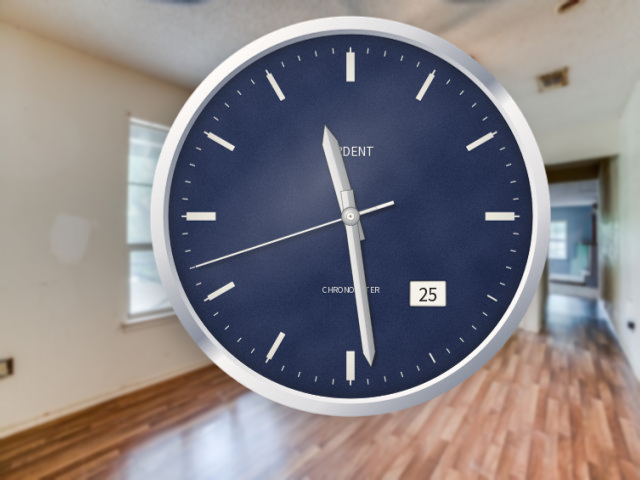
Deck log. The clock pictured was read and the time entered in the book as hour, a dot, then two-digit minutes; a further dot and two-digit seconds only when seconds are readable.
11.28.42
